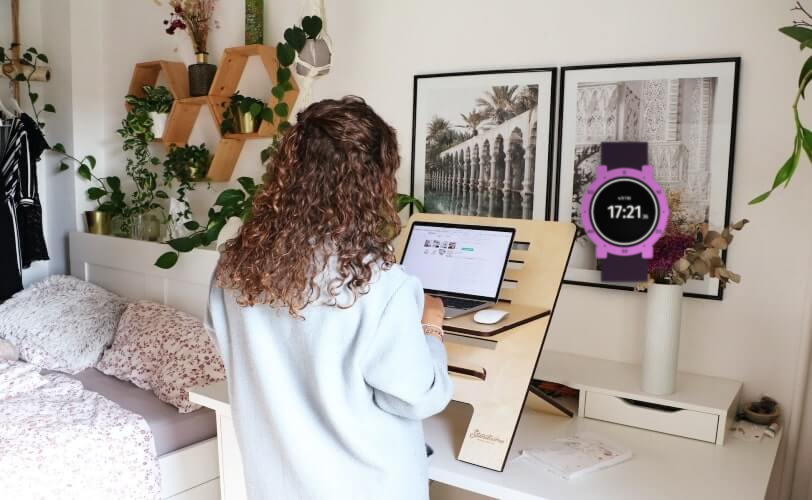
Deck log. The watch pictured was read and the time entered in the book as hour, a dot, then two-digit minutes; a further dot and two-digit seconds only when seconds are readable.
17.21
